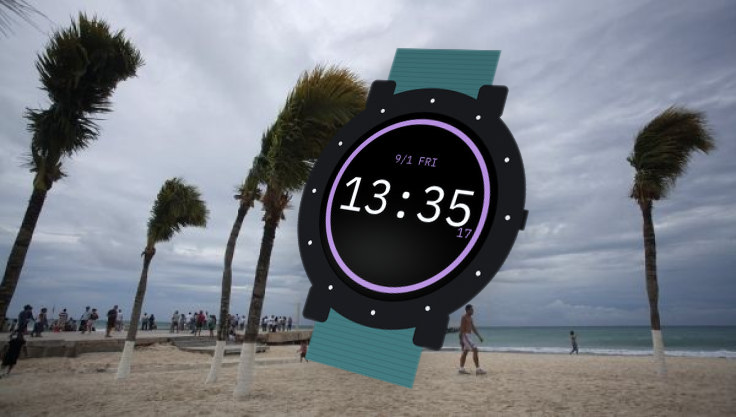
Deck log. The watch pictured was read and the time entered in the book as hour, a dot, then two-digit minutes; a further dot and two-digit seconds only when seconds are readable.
13.35.17
